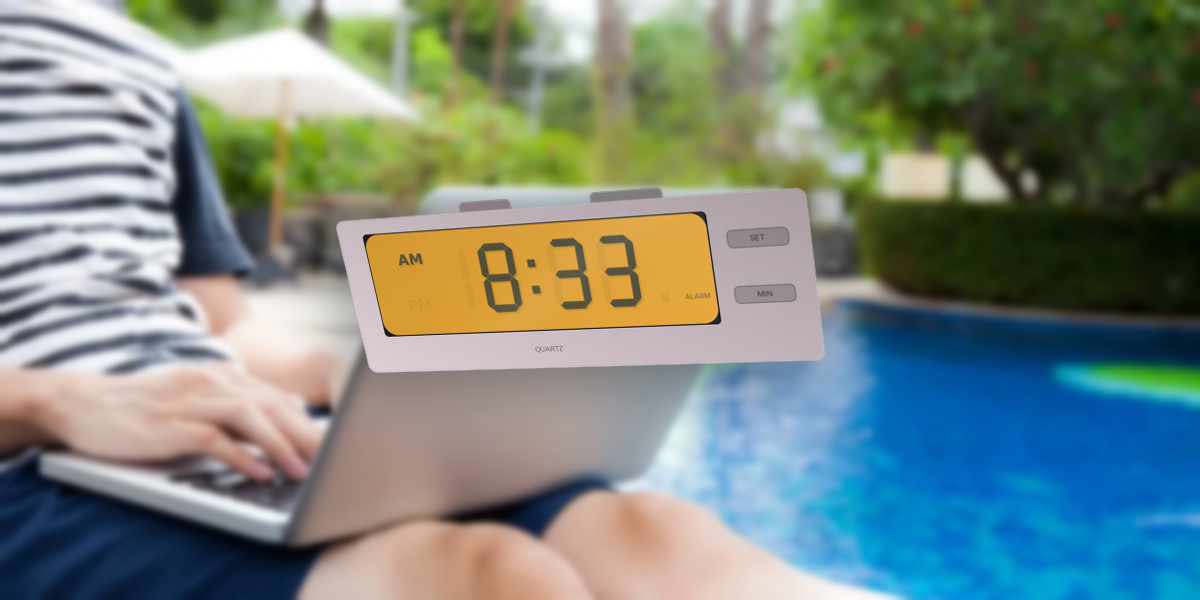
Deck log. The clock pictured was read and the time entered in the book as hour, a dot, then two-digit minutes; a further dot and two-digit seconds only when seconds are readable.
8.33
